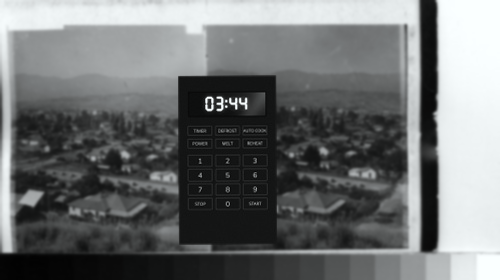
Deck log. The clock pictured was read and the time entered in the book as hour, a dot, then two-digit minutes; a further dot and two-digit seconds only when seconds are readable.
3.44
